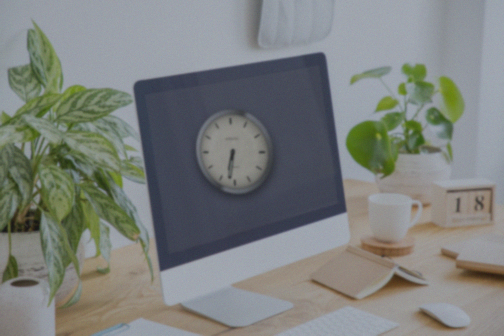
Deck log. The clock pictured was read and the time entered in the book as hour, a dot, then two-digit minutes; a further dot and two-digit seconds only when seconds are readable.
6.32
